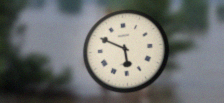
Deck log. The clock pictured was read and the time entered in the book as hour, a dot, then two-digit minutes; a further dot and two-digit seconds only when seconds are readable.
5.50
